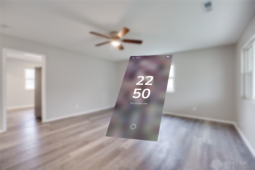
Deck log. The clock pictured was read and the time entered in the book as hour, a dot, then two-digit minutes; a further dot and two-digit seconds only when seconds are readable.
22.50
